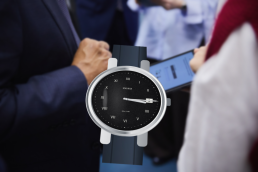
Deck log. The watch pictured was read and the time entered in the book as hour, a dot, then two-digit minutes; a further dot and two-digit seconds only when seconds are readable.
3.15
